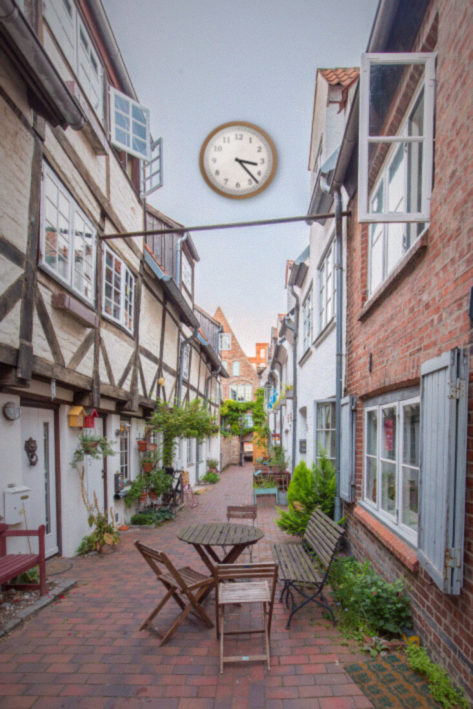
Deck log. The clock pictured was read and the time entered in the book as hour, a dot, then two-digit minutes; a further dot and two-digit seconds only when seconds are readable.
3.23
